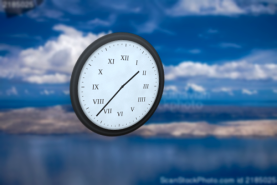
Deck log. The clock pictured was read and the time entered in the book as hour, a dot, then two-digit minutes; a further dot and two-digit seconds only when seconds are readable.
1.37
